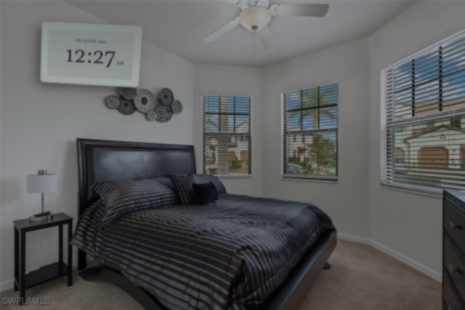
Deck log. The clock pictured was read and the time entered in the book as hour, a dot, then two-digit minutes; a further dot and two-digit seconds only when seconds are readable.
12.27
